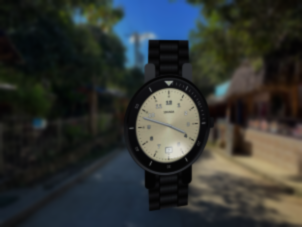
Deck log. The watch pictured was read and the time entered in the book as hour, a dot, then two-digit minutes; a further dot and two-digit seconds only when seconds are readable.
3.48
